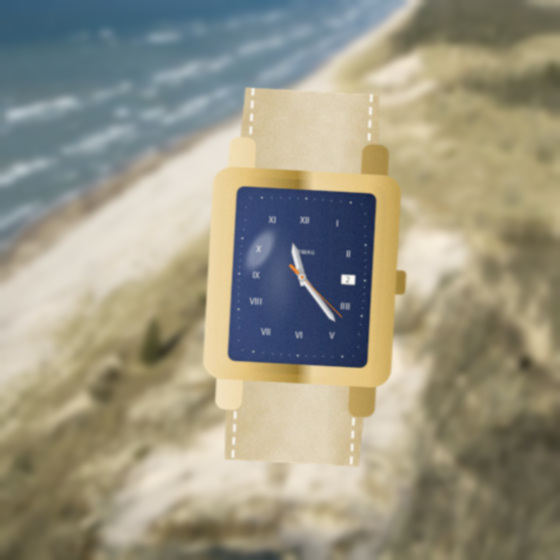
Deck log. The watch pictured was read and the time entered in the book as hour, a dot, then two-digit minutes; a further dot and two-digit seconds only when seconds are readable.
11.23.22
